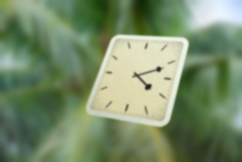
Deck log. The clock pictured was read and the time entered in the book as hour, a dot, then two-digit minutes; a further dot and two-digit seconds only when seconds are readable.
4.11
